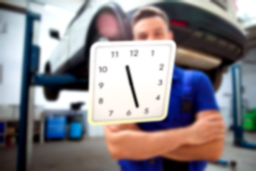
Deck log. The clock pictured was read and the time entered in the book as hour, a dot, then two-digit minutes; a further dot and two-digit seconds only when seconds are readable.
11.27
